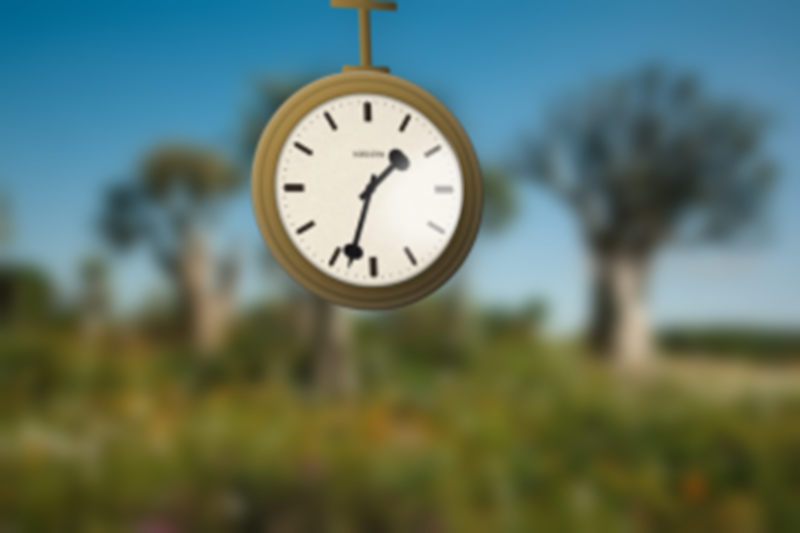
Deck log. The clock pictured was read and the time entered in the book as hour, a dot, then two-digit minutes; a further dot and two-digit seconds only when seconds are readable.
1.33
